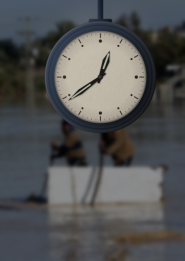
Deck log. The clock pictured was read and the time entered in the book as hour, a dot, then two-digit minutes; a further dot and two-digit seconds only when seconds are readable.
12.39
